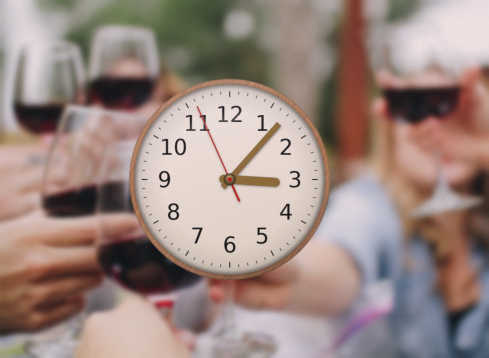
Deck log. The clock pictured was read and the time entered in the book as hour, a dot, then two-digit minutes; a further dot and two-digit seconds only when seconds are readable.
3.06.56
